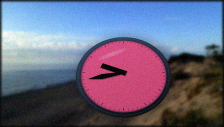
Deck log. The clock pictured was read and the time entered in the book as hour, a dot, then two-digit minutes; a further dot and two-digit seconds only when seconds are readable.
9.43
